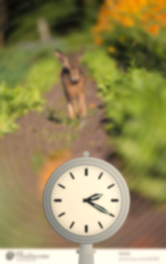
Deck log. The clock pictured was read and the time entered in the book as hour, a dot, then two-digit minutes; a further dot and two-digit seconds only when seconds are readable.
2.20
